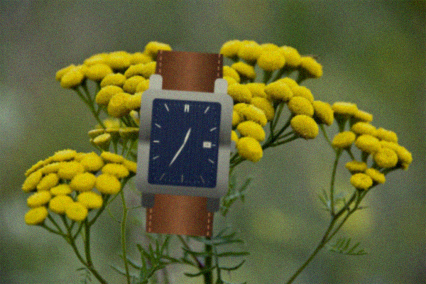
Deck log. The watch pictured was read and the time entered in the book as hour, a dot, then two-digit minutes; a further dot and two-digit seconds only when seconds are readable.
12.35
